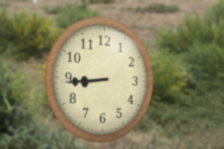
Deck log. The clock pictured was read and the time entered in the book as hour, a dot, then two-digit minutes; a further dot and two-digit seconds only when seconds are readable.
8.44
